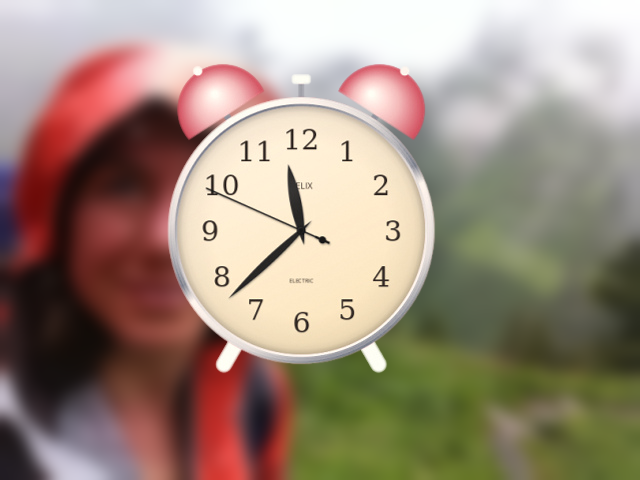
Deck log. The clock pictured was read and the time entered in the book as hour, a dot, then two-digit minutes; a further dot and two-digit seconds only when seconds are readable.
11.37.49
